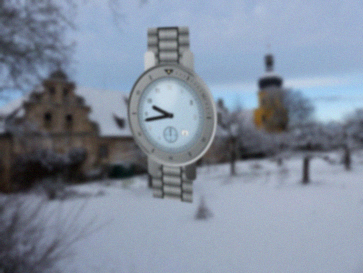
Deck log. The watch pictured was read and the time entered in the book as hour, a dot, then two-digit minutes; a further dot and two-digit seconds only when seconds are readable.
9.43
